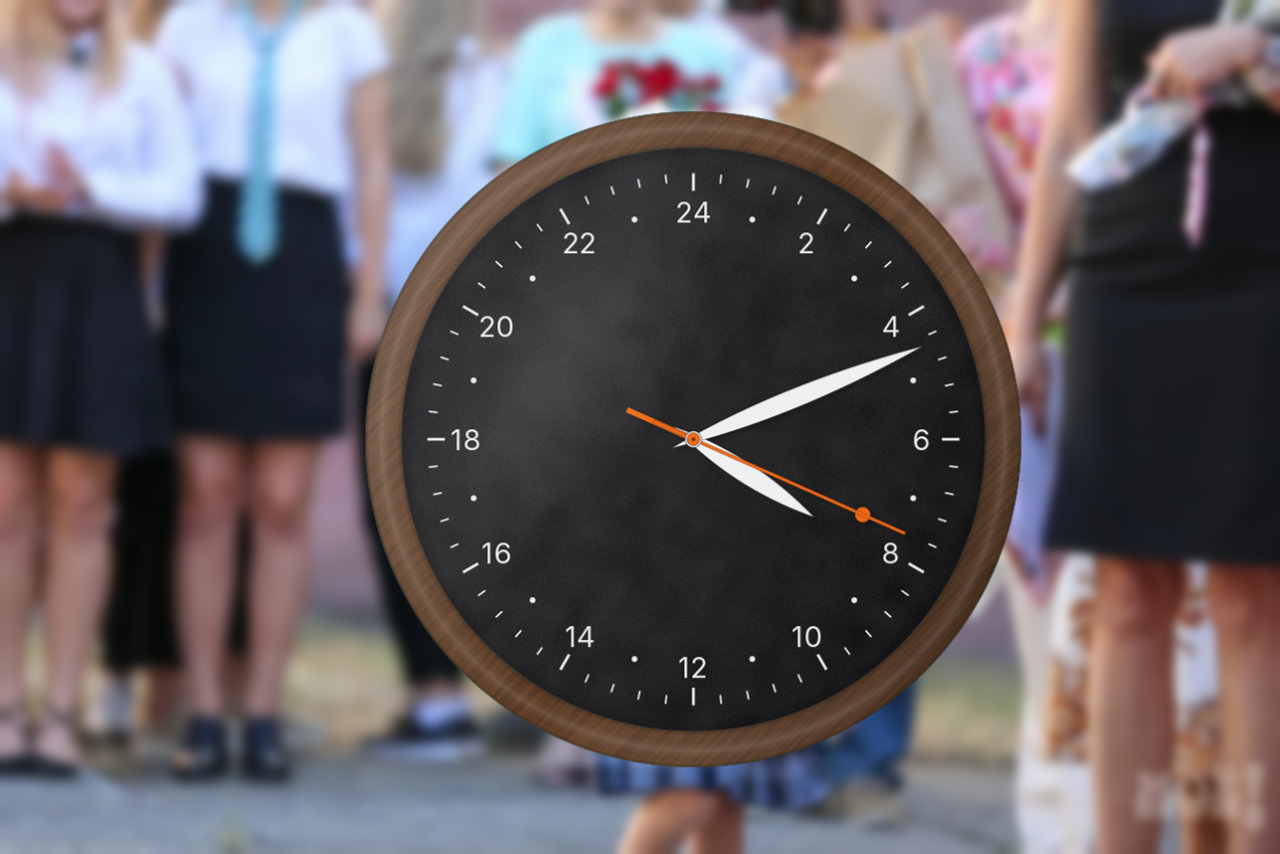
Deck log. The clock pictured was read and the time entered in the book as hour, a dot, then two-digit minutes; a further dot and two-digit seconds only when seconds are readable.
8.11.19
